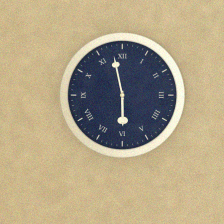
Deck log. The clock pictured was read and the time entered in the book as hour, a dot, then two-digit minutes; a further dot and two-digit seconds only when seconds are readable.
5.58
